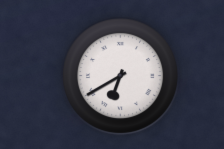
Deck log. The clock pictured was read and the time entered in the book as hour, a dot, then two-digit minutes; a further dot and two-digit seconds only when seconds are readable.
6.40
